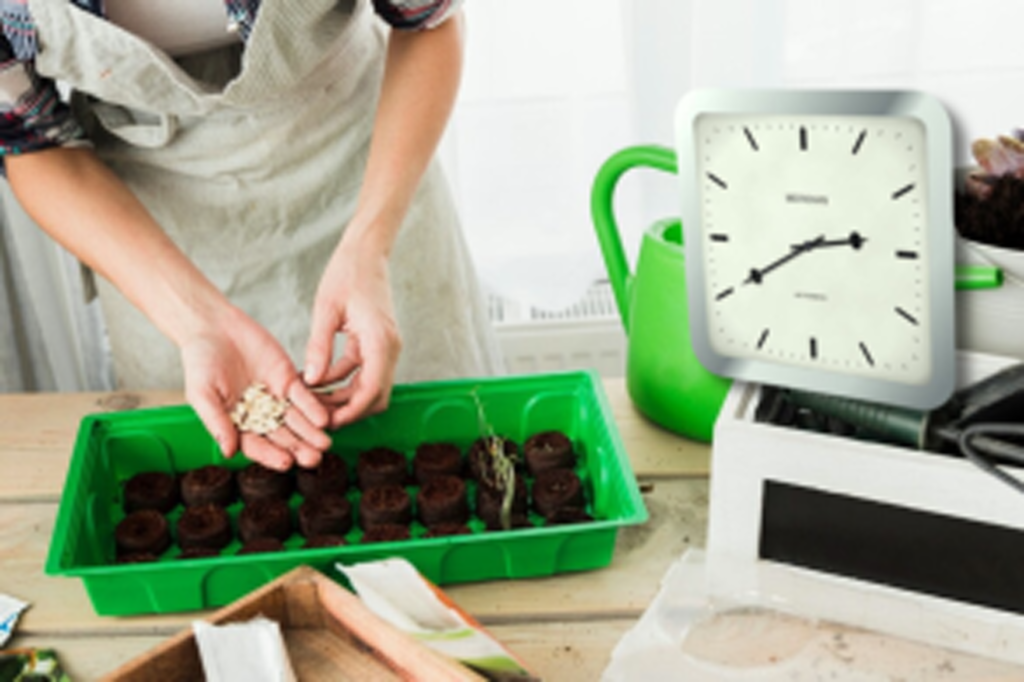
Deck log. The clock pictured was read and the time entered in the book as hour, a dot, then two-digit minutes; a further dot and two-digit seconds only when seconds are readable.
2.40
